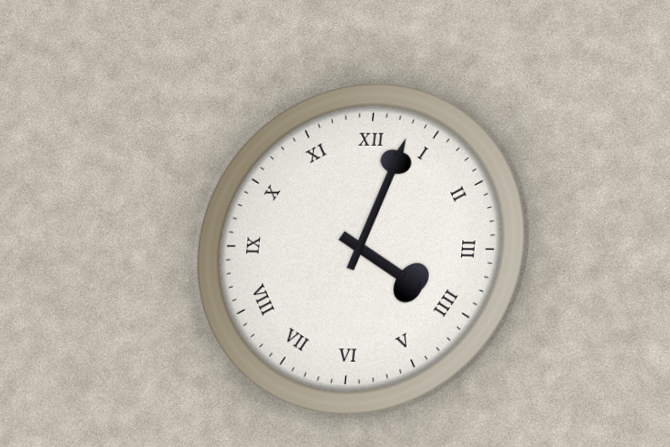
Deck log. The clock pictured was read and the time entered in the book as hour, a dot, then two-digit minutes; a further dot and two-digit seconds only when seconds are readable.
4.03
